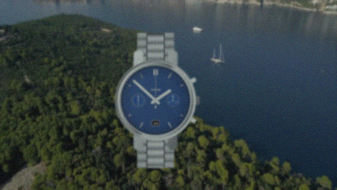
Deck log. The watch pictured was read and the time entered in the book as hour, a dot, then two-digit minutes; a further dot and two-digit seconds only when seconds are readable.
1.52
